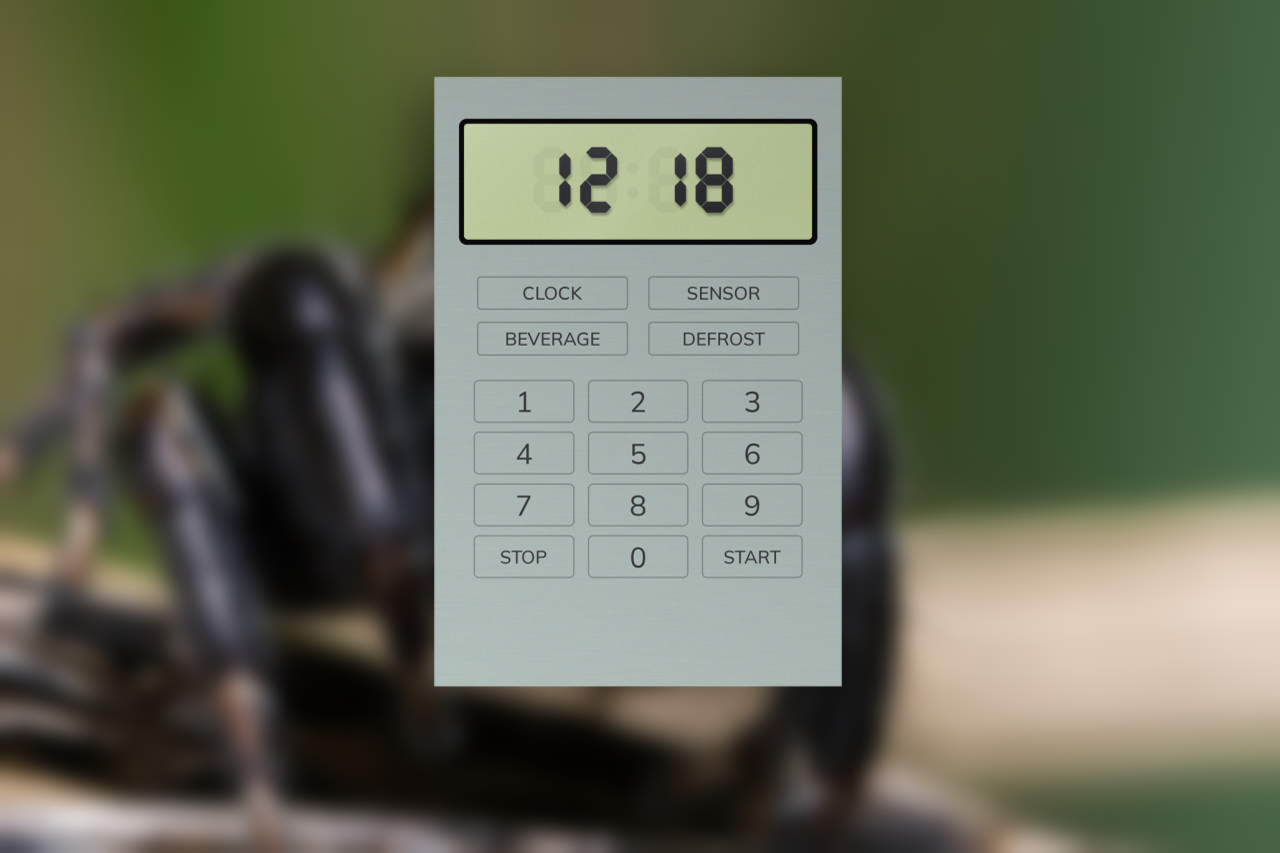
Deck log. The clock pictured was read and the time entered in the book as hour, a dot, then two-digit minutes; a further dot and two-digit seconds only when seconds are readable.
12.18
